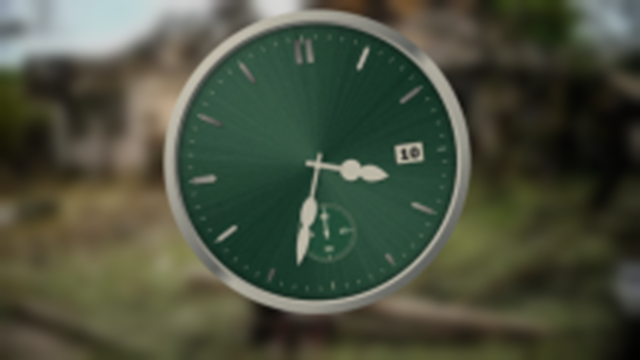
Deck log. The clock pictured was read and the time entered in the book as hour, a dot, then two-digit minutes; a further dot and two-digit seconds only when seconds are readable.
3.33
